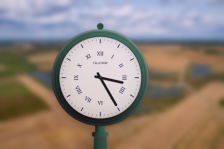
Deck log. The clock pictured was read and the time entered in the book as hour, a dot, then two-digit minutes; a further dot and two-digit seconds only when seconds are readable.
3.25
